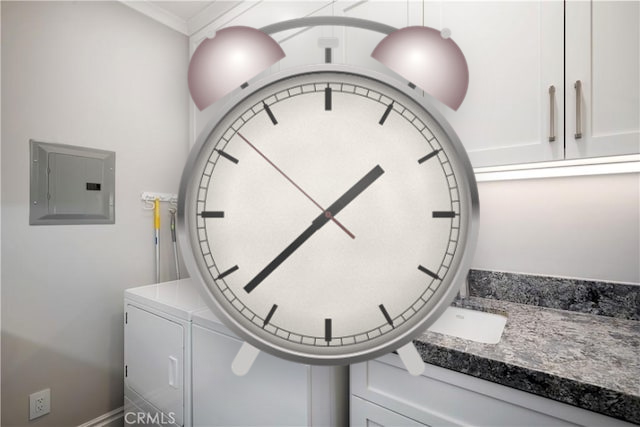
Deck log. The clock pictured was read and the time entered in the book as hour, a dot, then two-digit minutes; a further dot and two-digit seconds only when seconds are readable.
1.37.52
